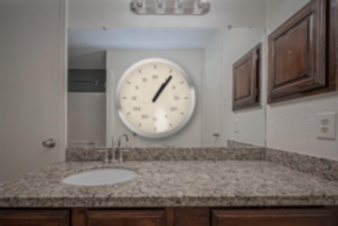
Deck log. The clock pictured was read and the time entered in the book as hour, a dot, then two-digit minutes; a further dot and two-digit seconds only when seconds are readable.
1.06
